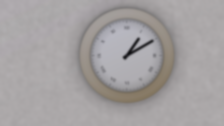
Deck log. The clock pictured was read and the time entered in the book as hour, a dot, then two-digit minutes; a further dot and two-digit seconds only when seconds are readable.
1.10
